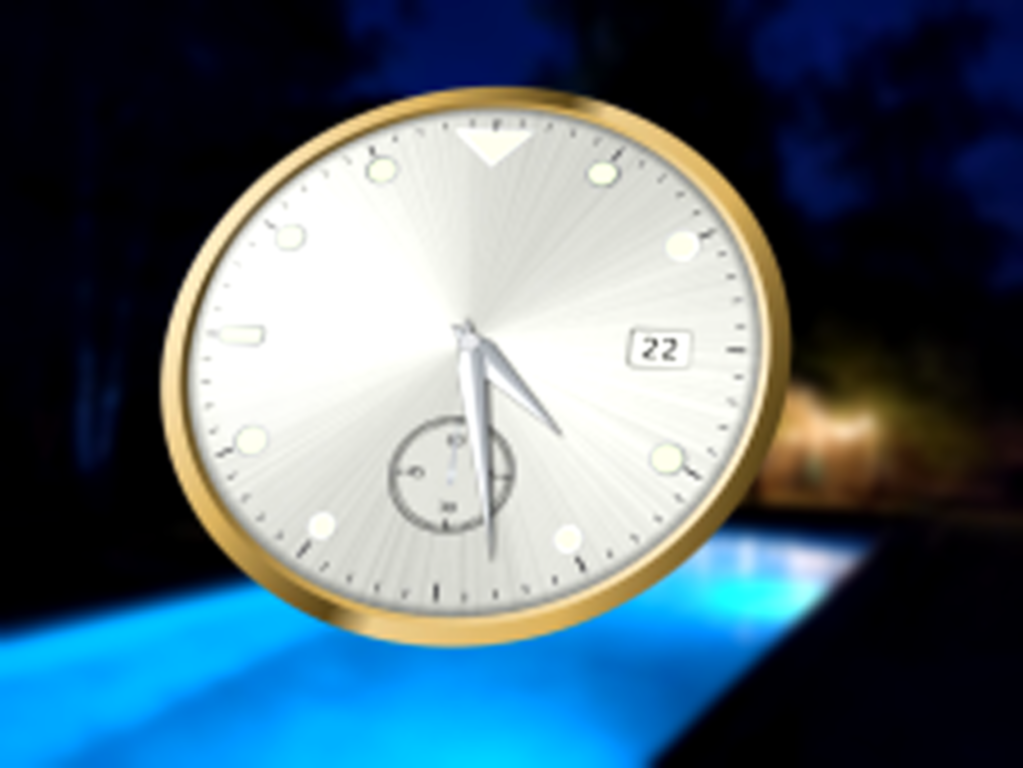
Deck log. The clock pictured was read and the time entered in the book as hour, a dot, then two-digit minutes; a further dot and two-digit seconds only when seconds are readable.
4.28
